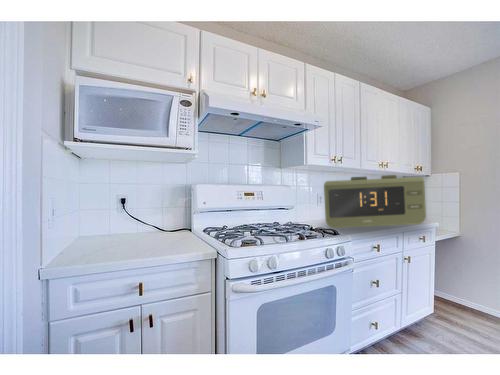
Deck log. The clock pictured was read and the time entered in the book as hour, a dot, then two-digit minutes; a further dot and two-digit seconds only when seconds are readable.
1.31
